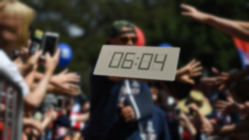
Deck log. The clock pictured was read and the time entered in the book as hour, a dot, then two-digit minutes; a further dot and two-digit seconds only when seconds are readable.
6.04
